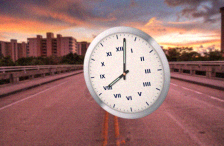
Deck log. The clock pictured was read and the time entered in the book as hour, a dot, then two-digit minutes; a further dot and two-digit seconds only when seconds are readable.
8.02
